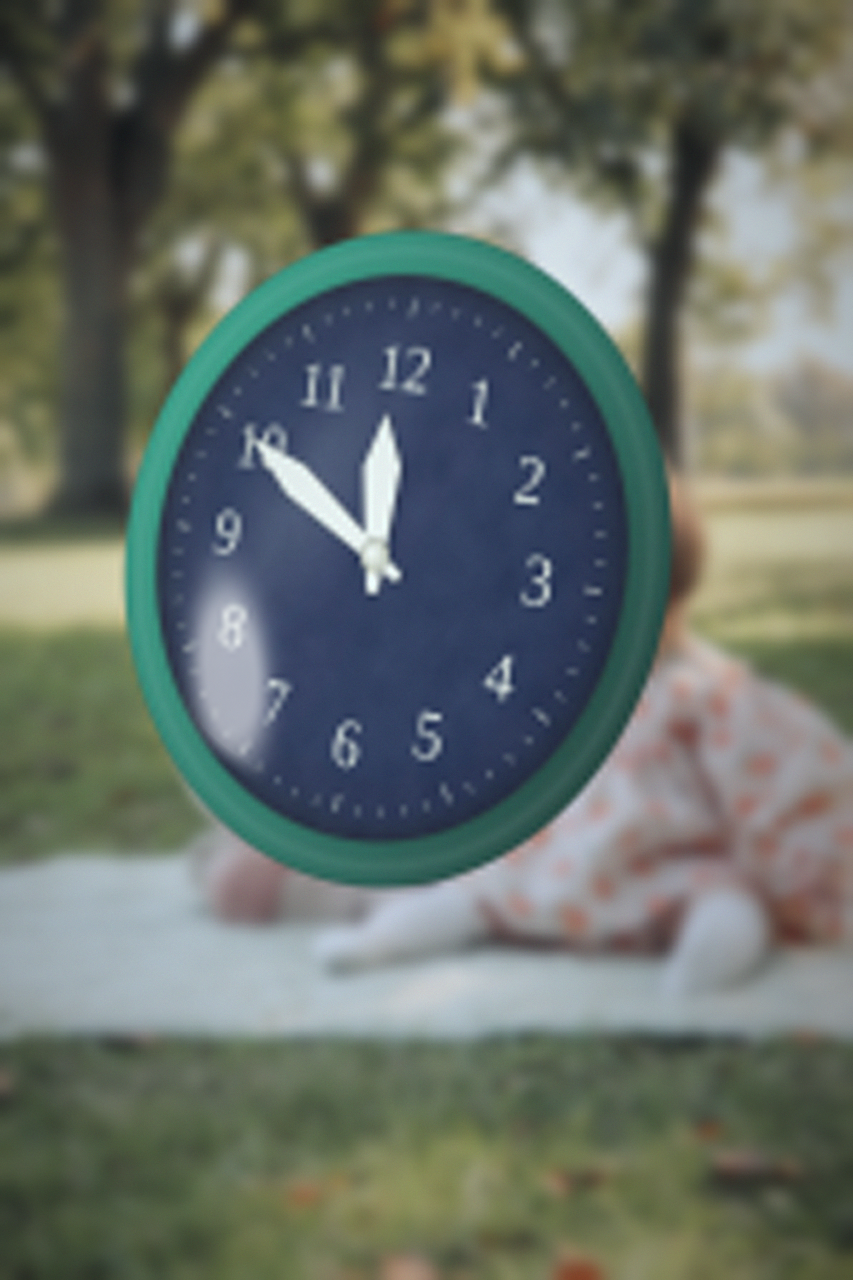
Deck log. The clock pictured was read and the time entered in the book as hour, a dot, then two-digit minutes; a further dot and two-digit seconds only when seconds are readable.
11.50
